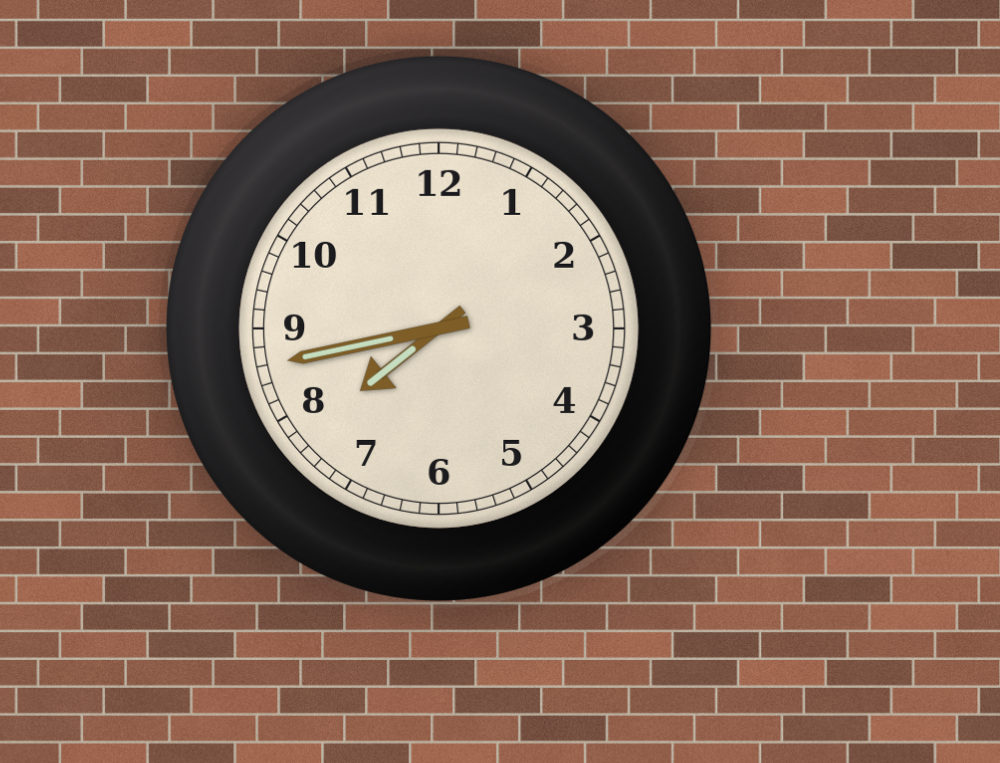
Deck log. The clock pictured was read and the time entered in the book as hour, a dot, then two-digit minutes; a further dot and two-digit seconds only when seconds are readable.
7.43
